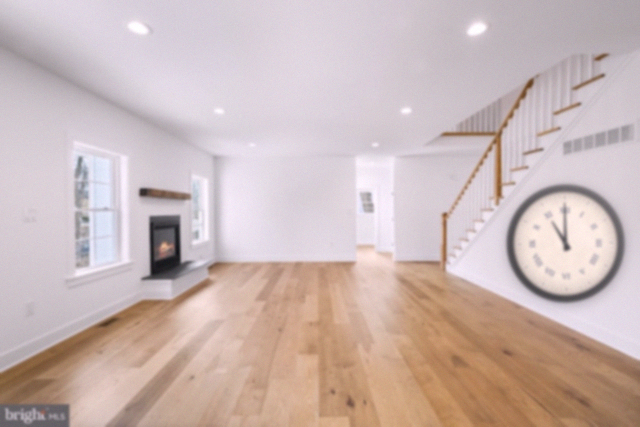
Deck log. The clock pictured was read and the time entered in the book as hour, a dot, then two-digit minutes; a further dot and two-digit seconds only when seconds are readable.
11.00
